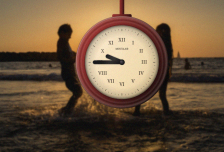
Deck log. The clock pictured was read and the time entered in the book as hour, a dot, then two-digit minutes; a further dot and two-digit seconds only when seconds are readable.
9.45
